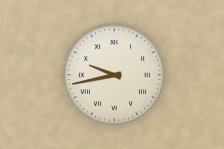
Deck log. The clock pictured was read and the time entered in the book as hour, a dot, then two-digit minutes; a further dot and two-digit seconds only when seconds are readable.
9.43
